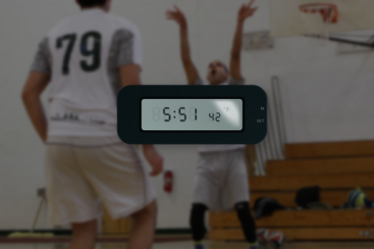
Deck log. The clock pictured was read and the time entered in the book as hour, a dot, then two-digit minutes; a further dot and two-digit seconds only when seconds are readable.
5.51
